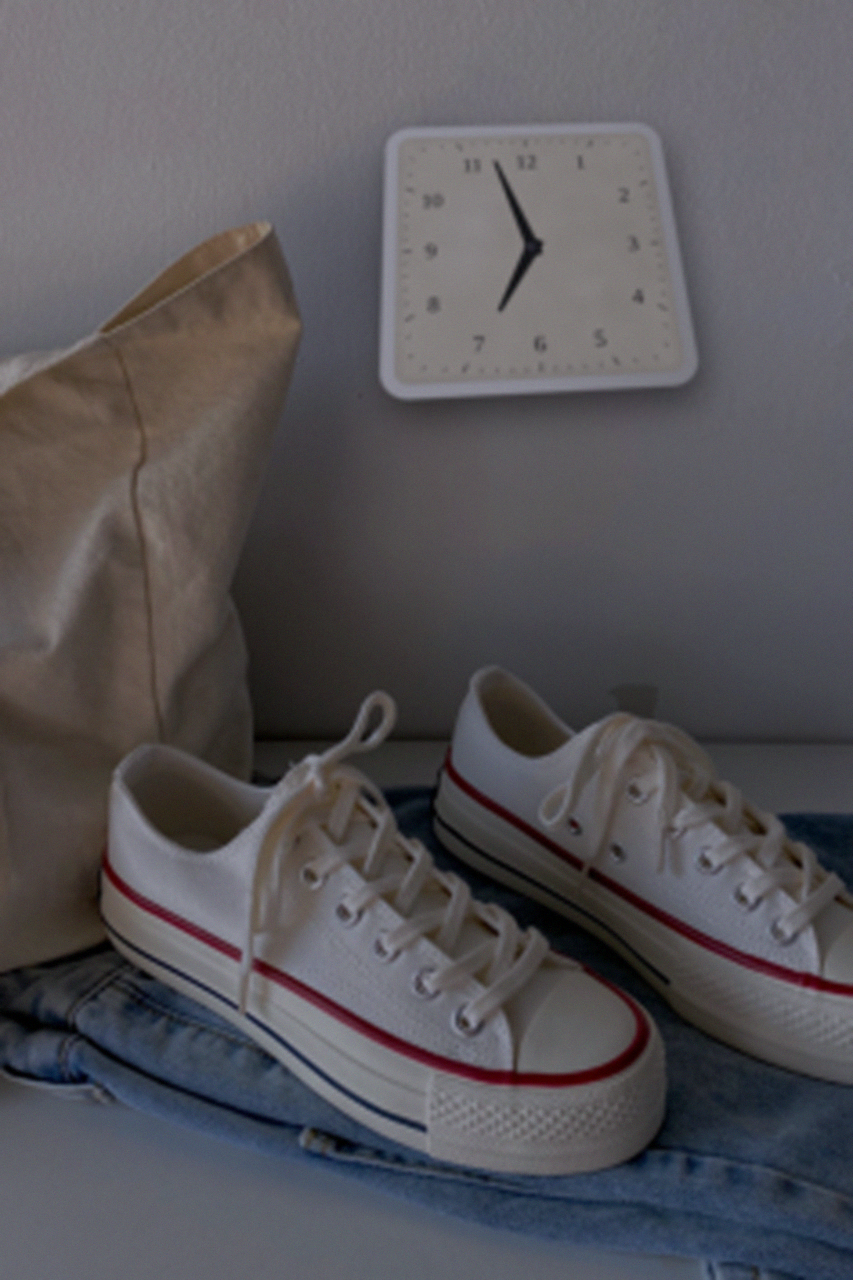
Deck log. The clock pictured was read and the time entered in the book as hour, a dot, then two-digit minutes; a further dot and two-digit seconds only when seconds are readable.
6.57
